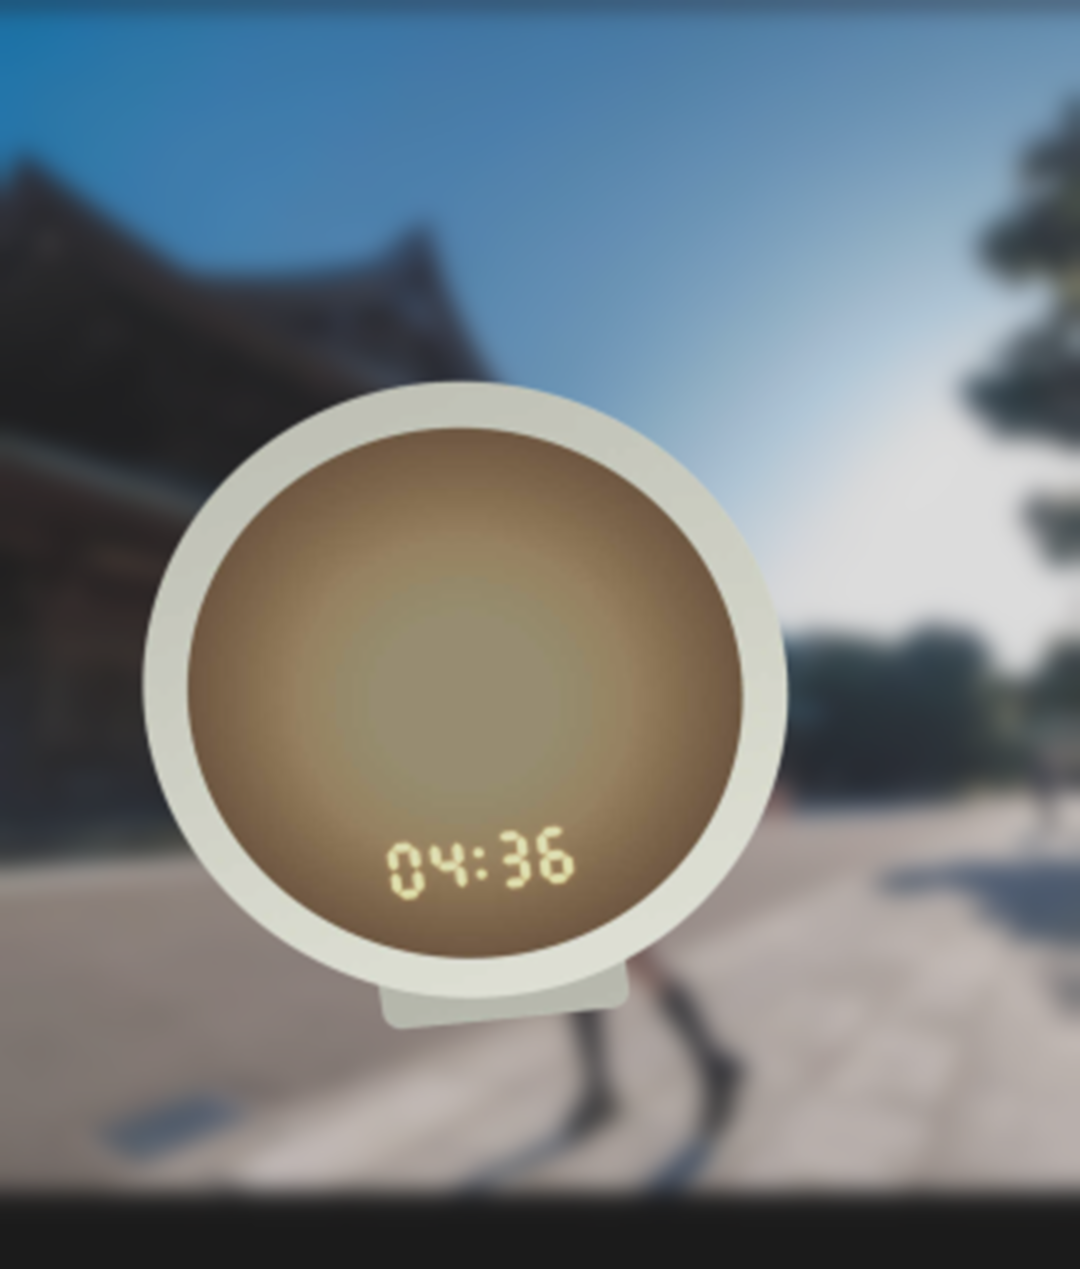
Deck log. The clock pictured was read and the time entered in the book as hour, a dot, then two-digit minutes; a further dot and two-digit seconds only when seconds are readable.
4.36
